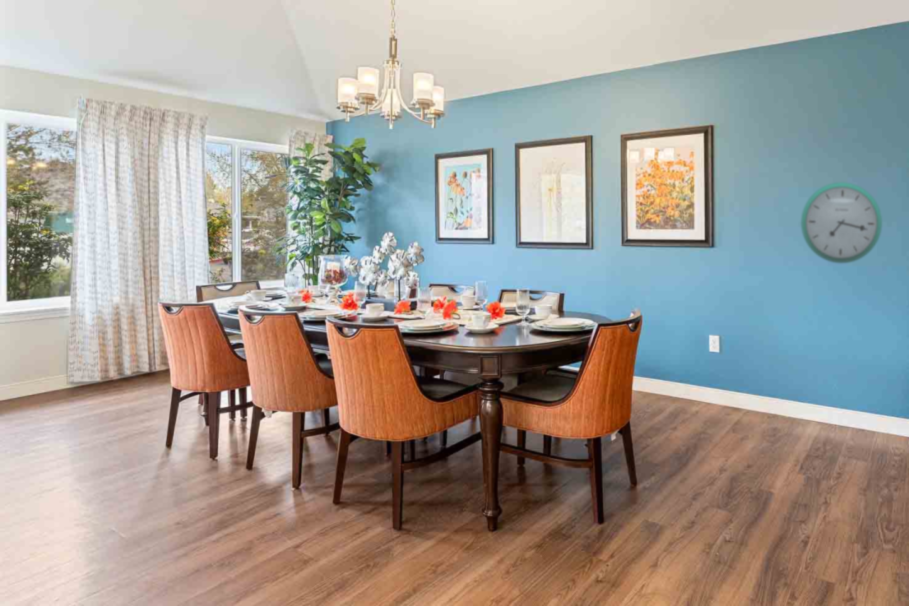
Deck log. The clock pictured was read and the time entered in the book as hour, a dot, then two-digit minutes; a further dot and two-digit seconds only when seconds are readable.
7.17
